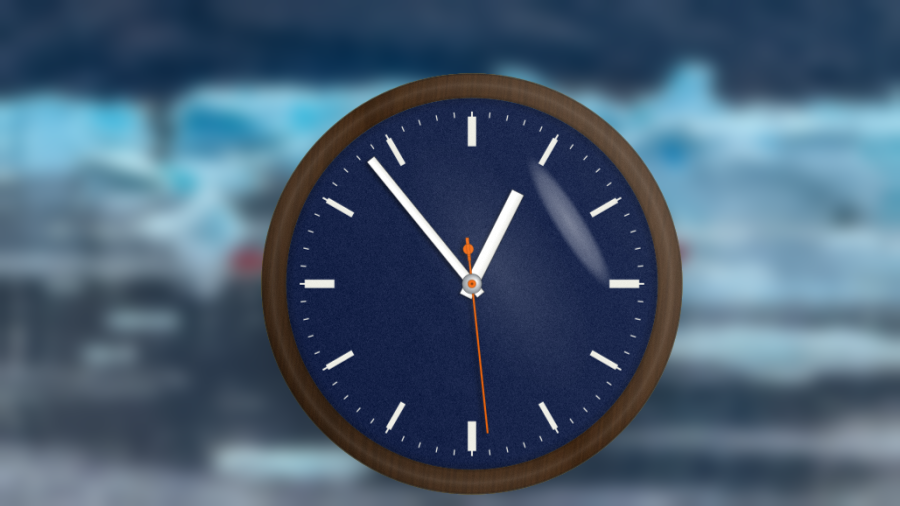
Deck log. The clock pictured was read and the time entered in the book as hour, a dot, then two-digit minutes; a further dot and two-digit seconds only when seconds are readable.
12.53.29
